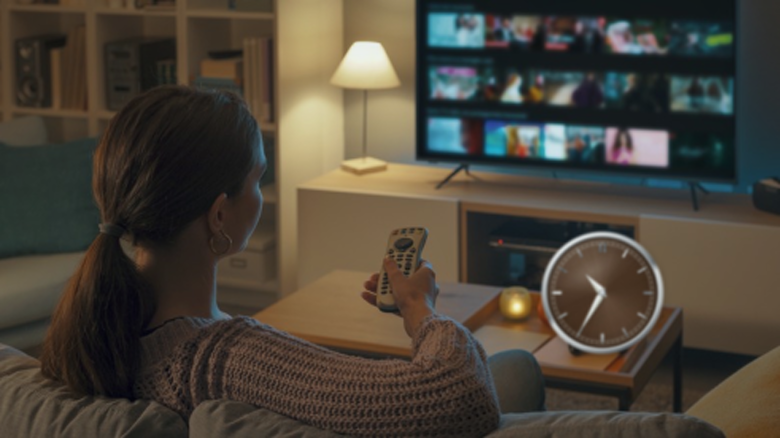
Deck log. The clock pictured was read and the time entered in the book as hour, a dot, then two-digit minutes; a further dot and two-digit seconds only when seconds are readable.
10.35
